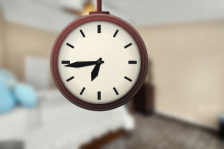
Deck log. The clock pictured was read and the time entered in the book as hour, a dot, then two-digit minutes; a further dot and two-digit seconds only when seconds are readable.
6.44
